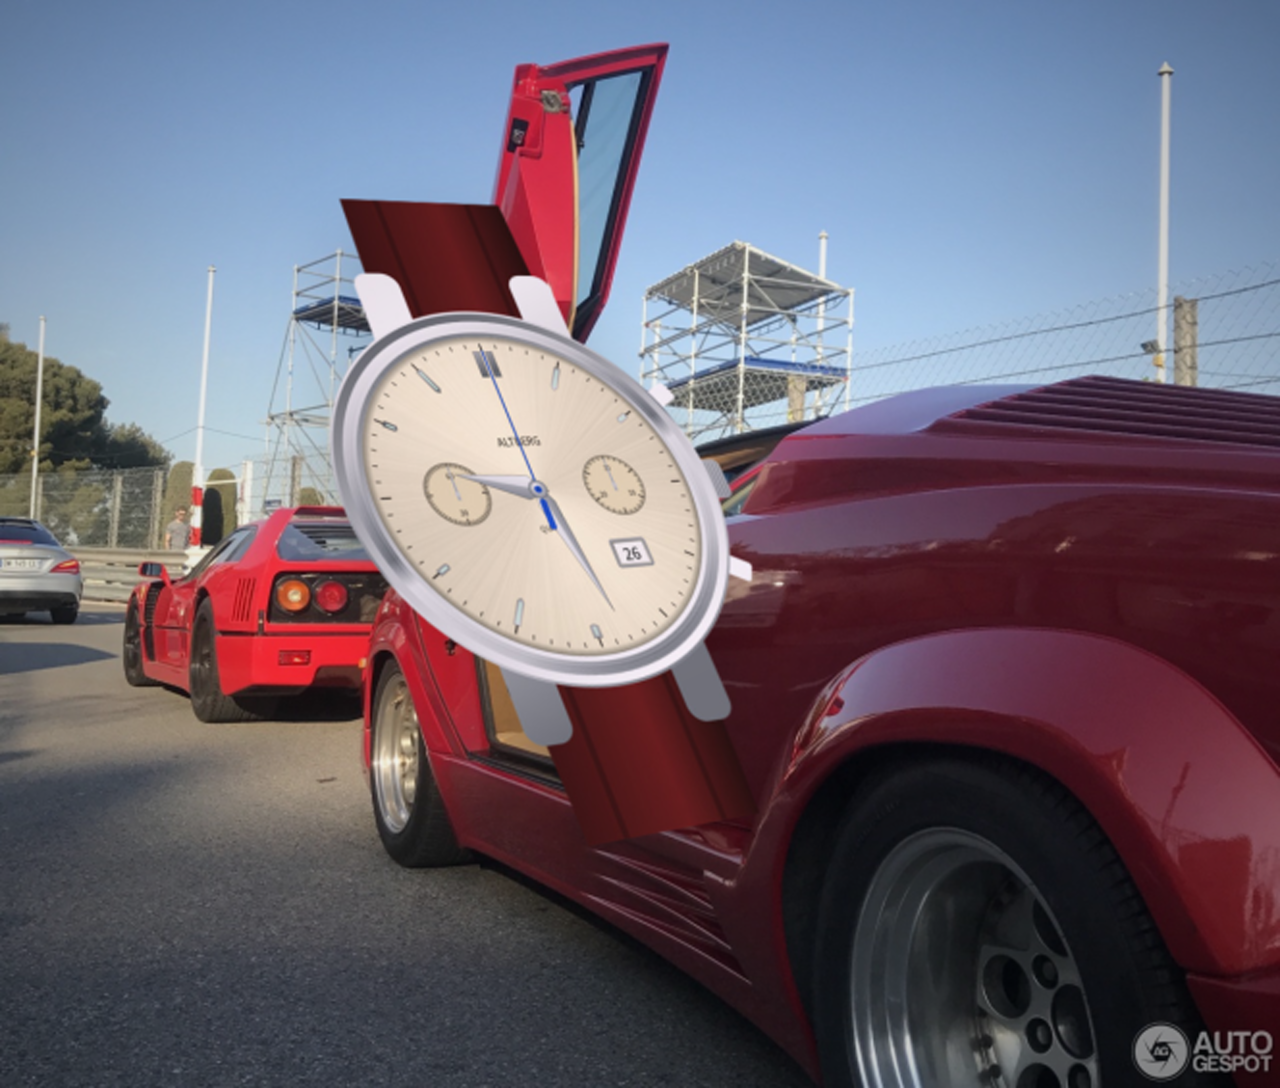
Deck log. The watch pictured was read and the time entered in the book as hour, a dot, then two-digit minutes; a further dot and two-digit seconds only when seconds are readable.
9.28
